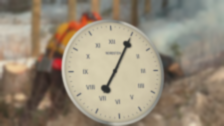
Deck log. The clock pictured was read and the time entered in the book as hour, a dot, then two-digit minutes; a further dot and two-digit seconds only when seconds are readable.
7.05
